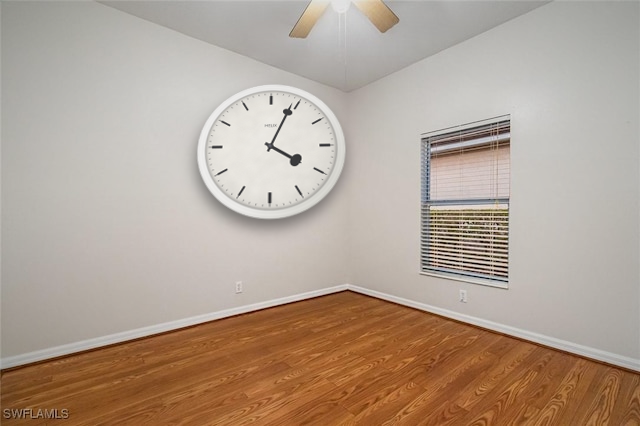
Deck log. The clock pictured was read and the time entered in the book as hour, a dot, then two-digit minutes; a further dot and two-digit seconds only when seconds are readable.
4.04
